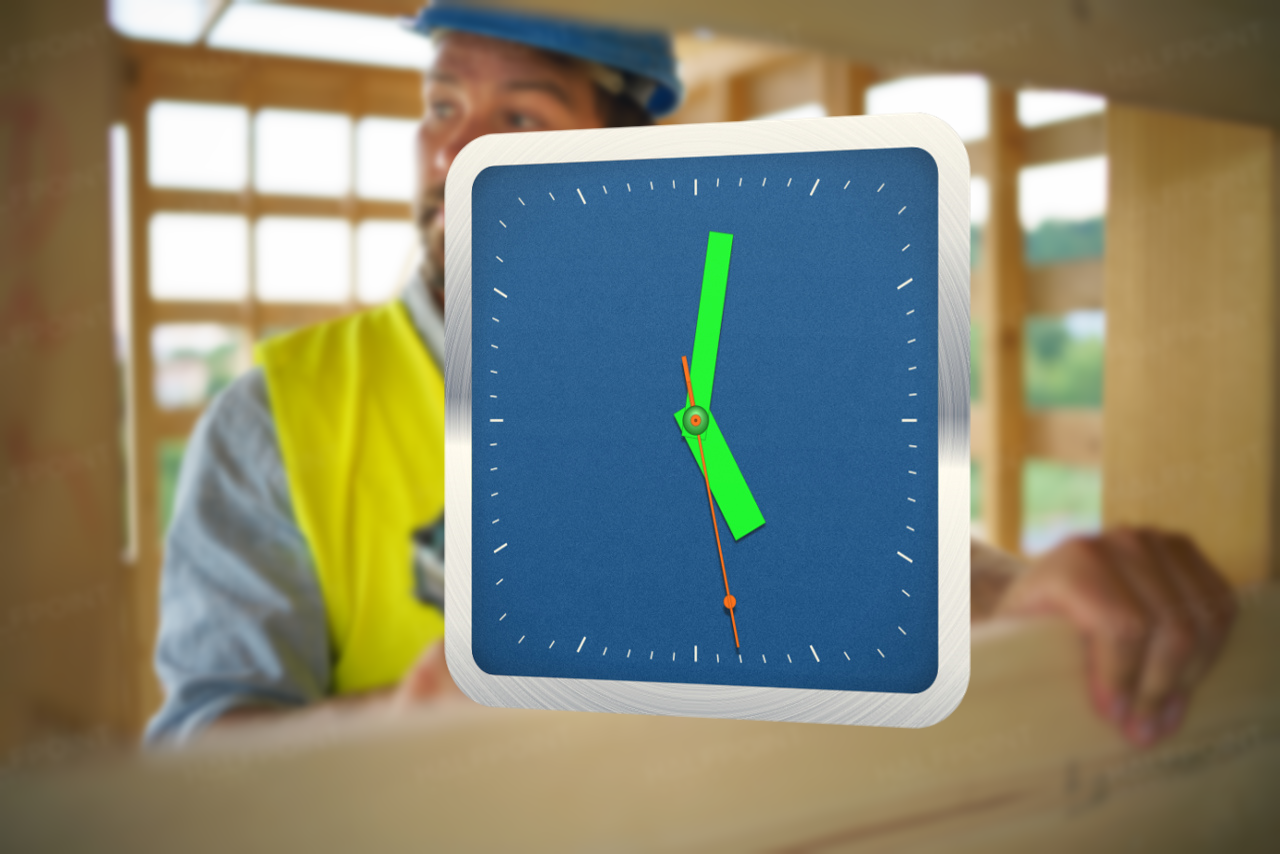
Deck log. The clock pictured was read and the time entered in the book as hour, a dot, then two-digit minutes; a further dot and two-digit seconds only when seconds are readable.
5.01.28
